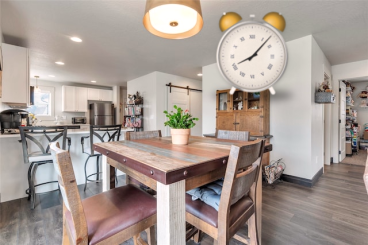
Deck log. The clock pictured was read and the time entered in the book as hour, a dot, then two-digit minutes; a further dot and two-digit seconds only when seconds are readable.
8.07
